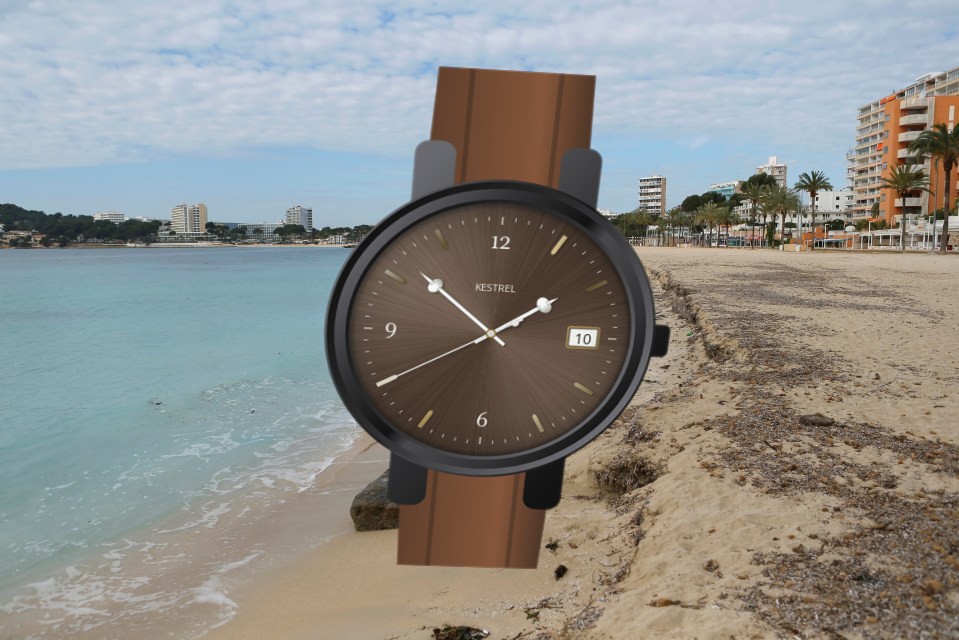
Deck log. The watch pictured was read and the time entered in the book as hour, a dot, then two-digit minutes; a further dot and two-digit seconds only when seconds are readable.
1.51.40
